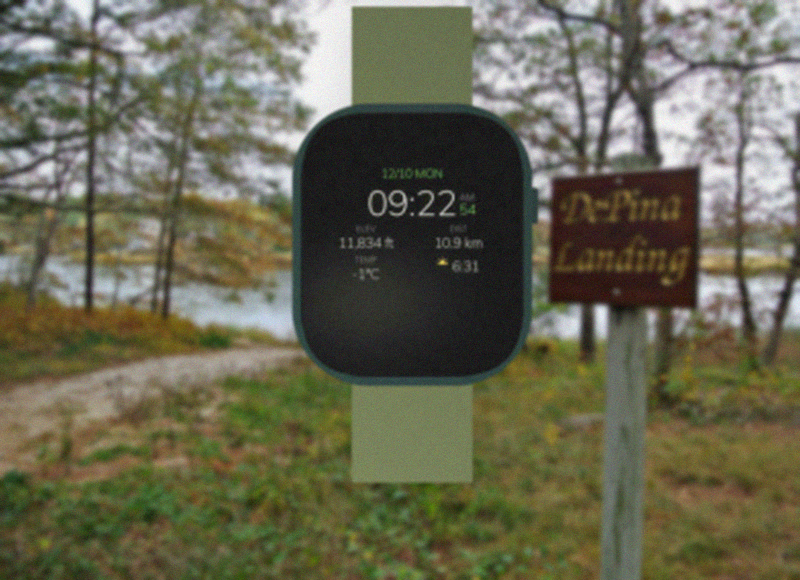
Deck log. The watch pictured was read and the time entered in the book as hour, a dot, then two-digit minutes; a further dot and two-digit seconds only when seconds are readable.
9.22
